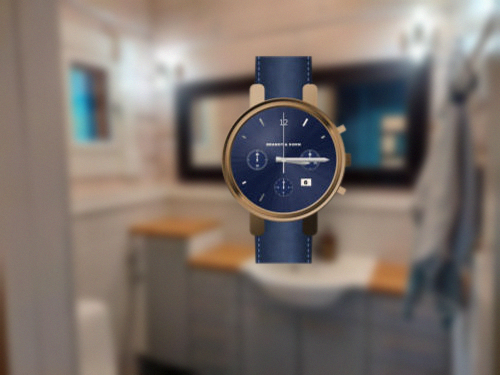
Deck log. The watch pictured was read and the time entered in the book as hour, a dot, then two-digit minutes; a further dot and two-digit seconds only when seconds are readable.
3.15
